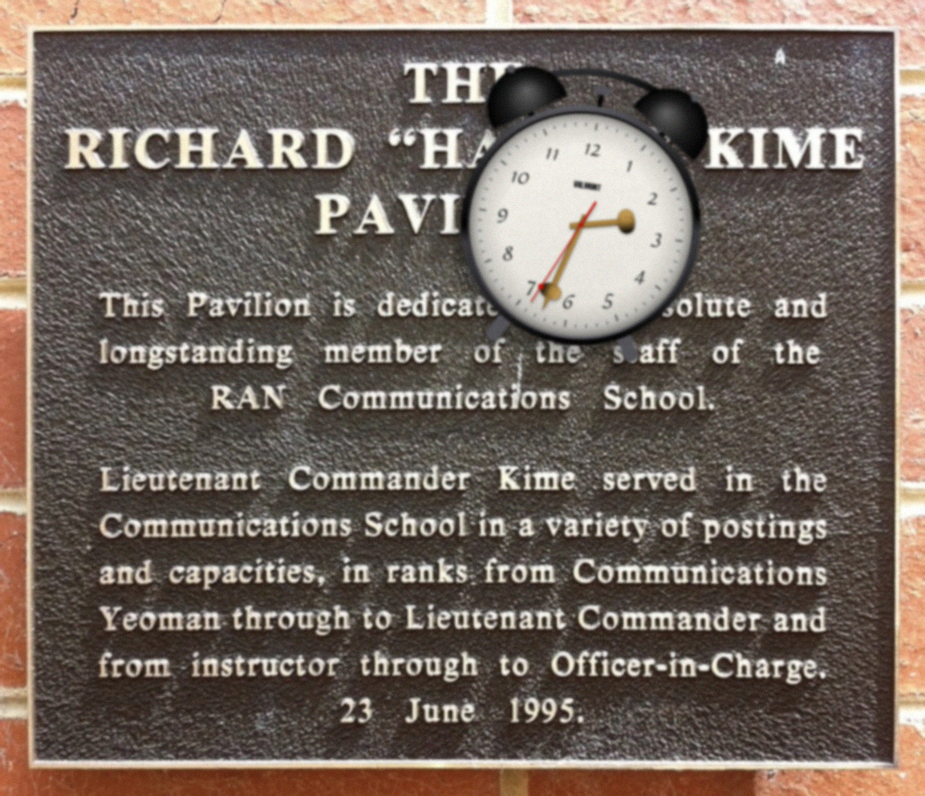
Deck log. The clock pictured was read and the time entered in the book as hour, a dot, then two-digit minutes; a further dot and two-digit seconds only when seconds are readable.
2.32.34
